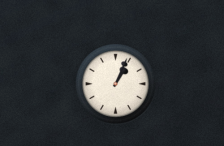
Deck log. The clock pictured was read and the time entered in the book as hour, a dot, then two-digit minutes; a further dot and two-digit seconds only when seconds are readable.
1.04
